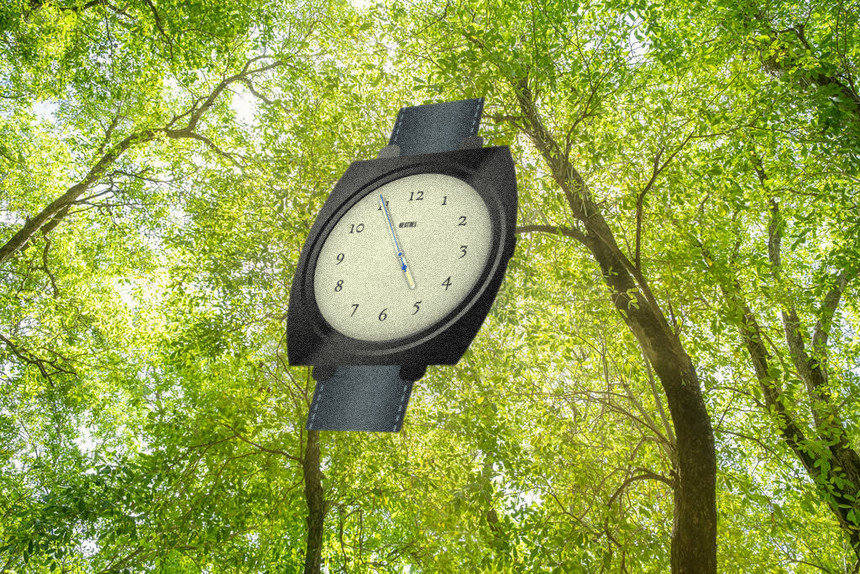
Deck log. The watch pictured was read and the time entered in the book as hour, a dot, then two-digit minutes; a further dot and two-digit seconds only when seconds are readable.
4.54.55
